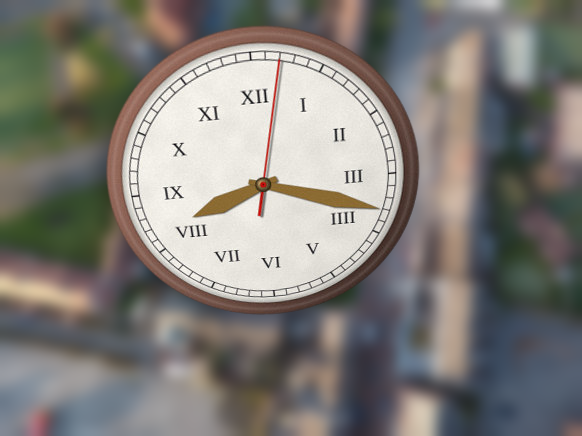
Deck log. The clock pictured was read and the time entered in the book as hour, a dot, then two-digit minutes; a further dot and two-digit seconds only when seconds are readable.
8.18.02
